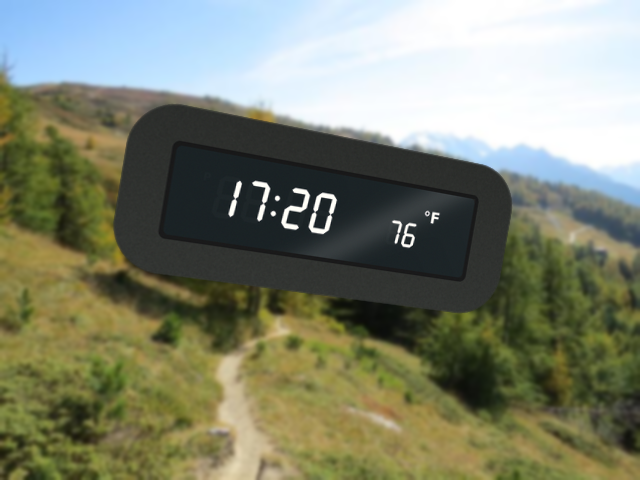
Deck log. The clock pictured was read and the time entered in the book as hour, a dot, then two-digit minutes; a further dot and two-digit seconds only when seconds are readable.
17.20
